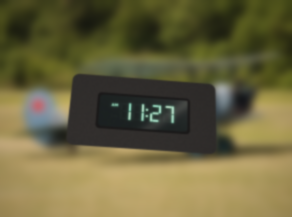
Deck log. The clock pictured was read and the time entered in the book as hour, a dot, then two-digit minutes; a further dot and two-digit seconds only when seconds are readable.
11.27
